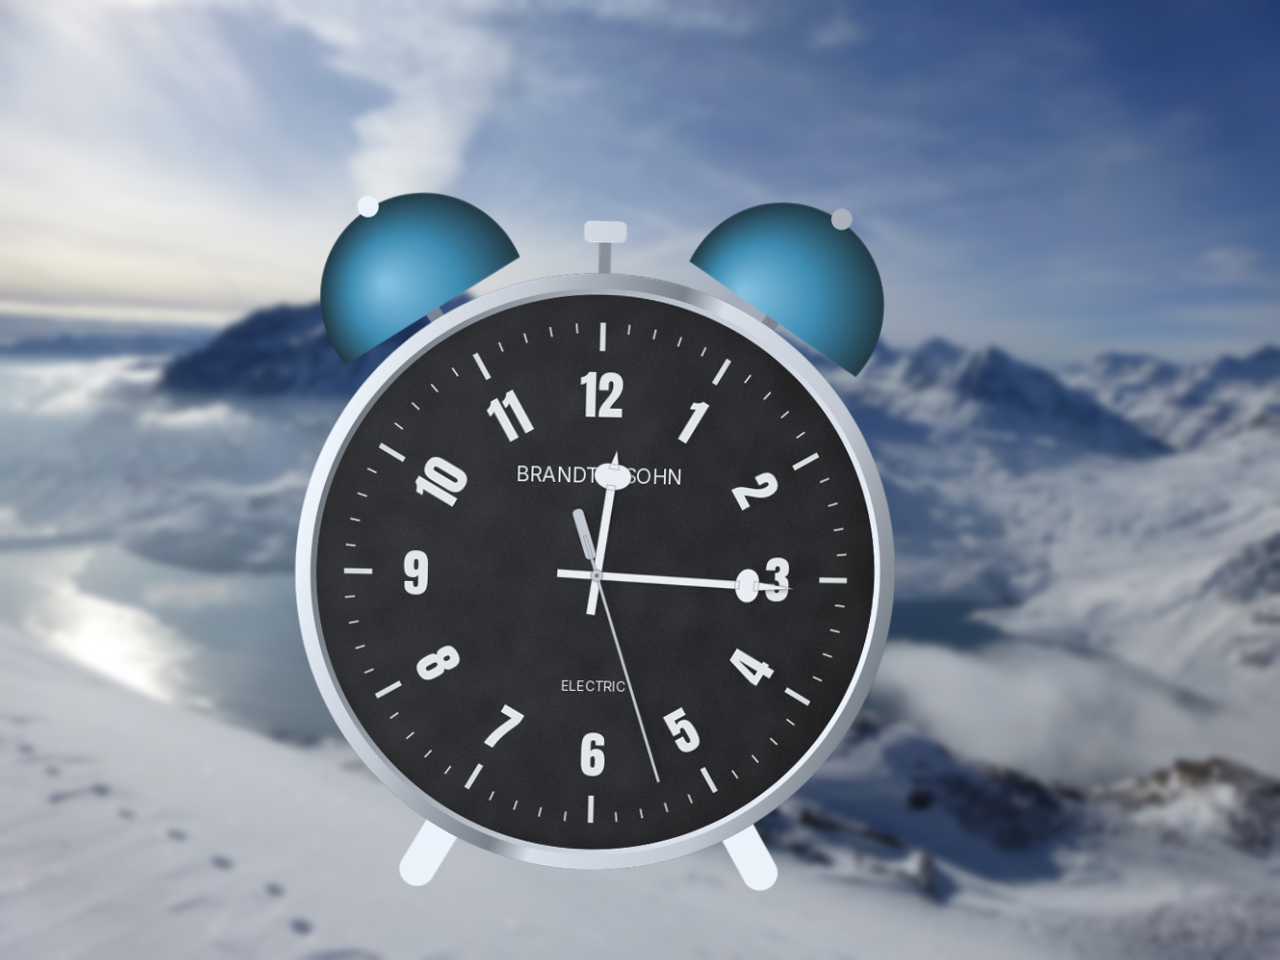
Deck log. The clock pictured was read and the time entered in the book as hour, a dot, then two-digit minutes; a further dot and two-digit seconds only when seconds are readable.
12.15.27
